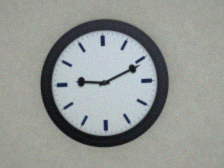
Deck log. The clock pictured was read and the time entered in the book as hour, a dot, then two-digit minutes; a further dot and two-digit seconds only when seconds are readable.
9.11
